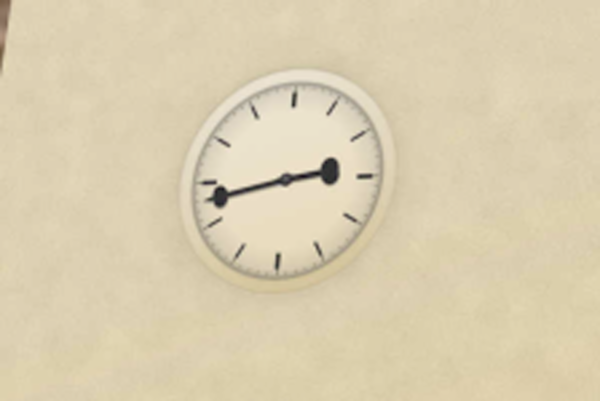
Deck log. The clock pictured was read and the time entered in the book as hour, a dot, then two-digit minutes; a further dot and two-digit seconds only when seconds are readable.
2.43
